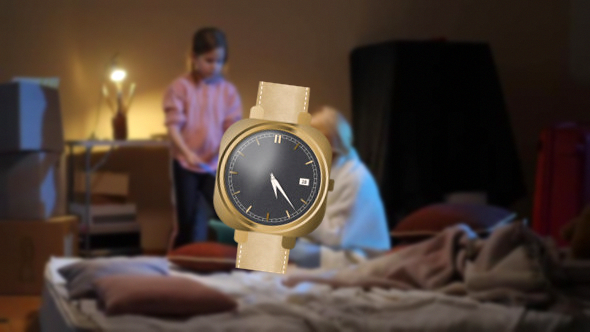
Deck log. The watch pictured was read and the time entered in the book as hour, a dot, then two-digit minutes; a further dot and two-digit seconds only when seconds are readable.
5.23
